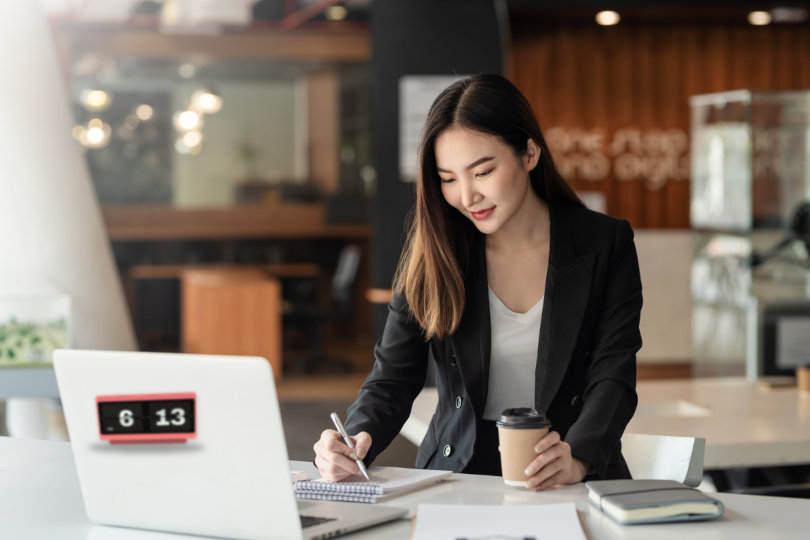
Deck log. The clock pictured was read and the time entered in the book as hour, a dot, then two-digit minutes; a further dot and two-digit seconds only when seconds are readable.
6.13
